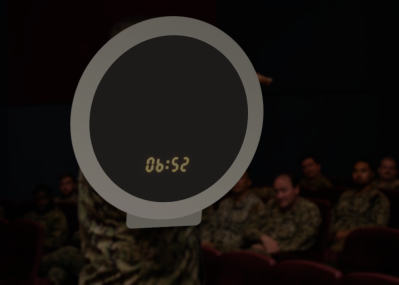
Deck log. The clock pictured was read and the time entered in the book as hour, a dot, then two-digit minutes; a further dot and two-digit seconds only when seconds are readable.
6.52
